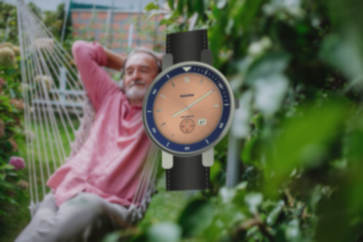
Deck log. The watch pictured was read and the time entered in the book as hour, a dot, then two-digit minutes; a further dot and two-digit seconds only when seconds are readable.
8.10
